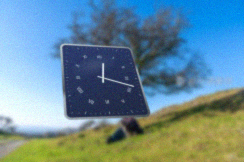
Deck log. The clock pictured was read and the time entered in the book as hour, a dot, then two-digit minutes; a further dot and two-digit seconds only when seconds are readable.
12.18
